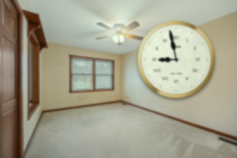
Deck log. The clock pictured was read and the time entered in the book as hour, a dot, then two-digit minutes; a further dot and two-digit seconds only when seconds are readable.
8.58
